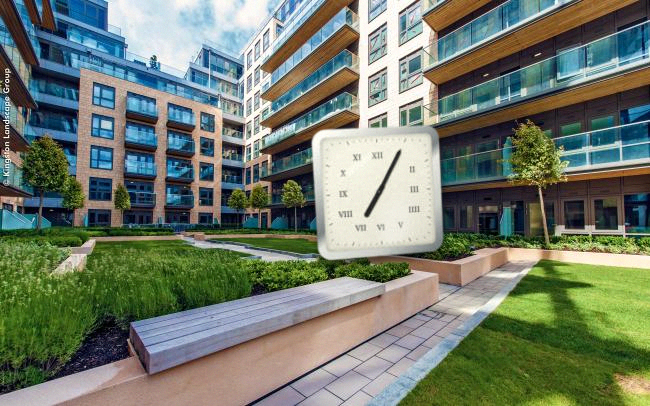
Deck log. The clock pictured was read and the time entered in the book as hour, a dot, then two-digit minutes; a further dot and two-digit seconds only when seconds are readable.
7.05
